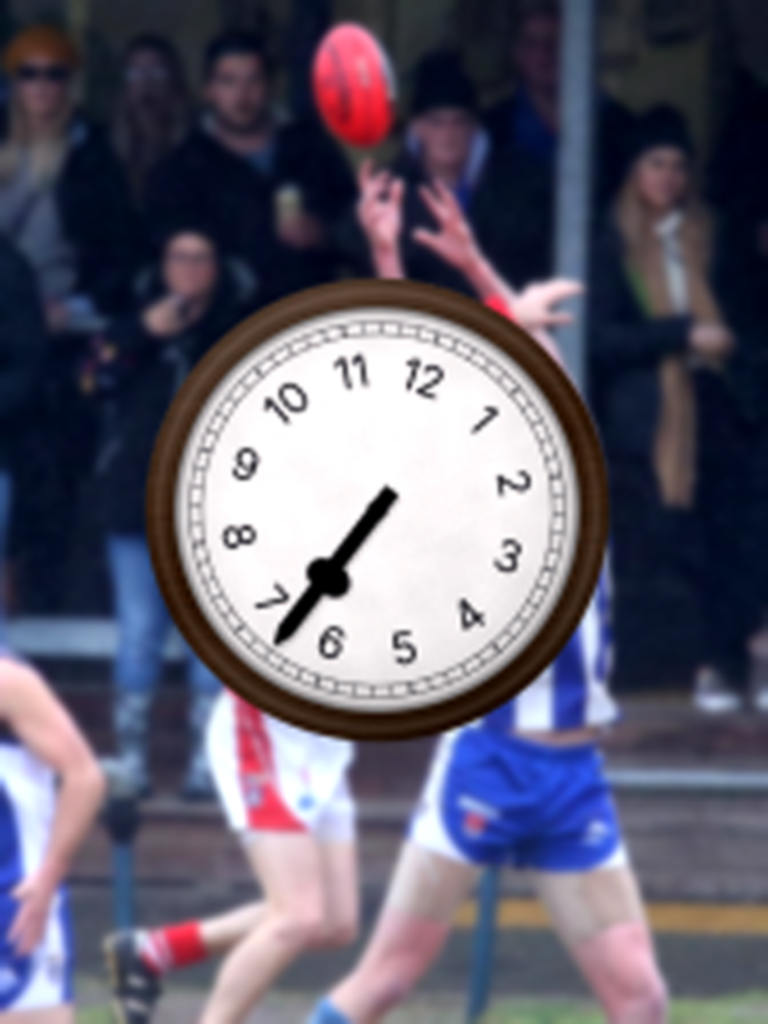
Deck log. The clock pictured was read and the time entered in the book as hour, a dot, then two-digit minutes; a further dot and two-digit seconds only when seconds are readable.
6.33
